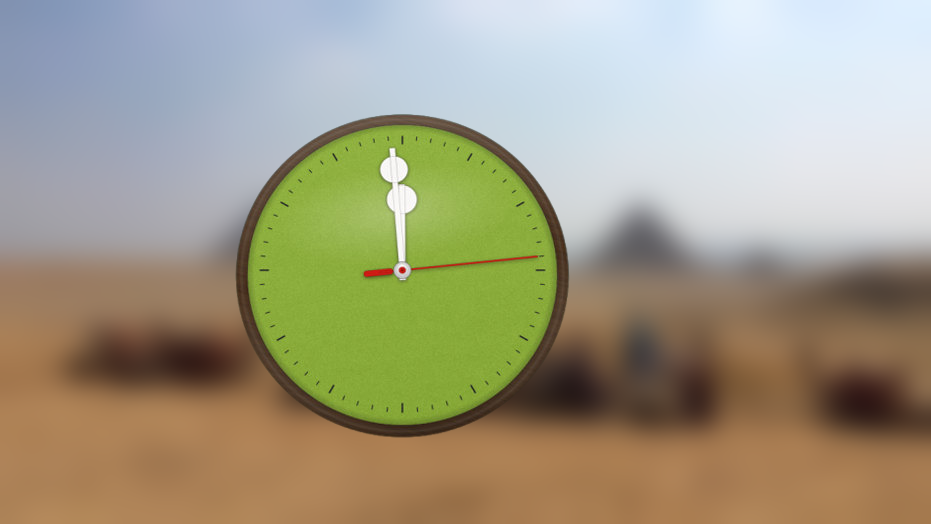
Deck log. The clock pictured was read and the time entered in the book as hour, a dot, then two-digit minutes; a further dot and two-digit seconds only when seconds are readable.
11.59.14
